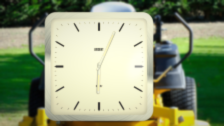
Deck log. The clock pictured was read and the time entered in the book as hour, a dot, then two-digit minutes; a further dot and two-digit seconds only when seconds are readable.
6.04
